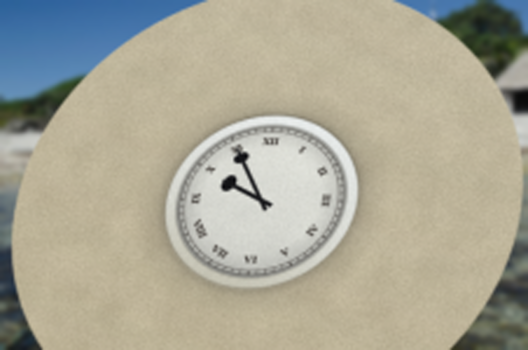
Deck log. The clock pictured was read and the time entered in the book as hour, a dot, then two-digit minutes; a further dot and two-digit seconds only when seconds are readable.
9.55
